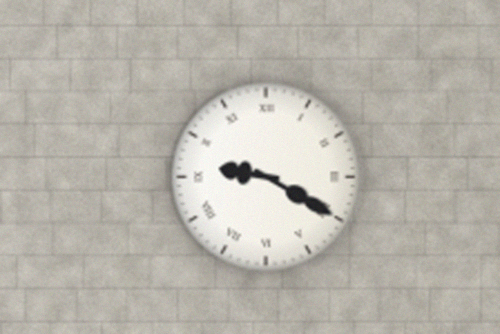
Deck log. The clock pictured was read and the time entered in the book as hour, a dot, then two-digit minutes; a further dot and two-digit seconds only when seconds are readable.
9.20
